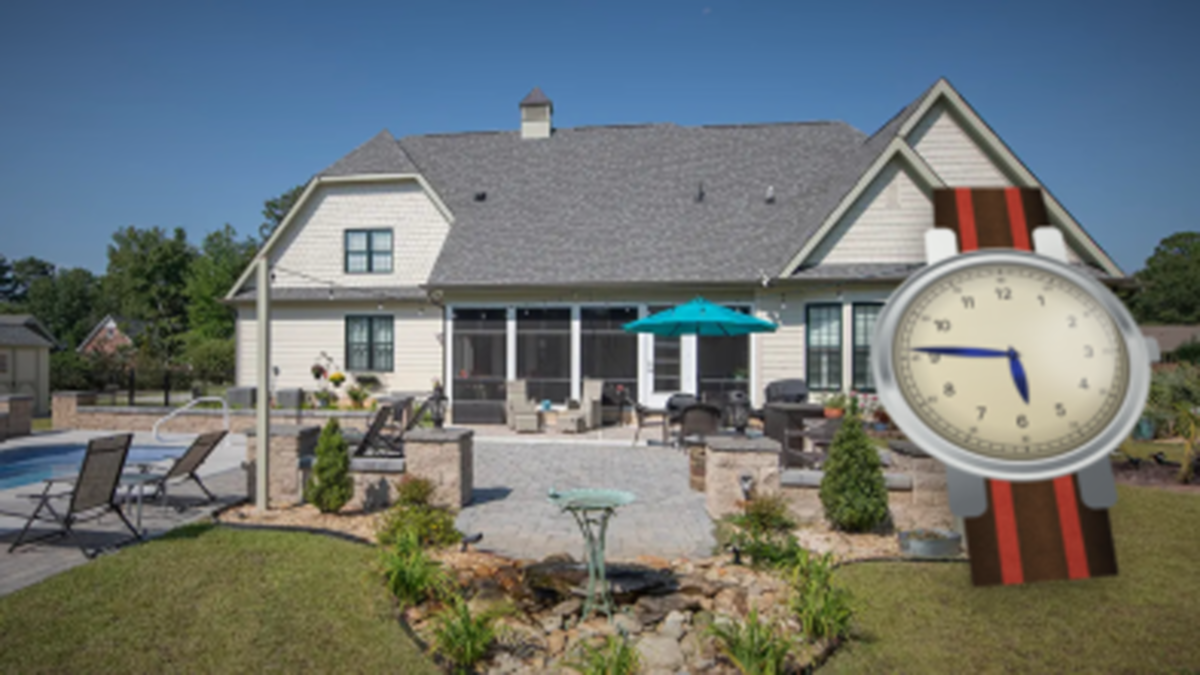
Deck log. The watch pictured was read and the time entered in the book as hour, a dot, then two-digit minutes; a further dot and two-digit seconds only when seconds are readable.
5.46
